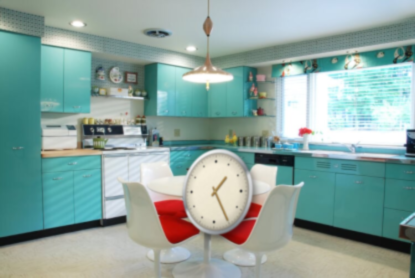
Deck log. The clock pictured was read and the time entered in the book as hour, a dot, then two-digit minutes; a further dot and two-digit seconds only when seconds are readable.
1.25
